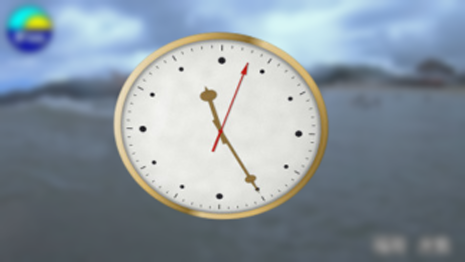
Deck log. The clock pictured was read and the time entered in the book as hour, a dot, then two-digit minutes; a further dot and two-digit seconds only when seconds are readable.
11.25.03
